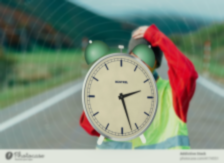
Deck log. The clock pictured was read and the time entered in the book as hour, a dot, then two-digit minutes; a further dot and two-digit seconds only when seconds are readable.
2.27
